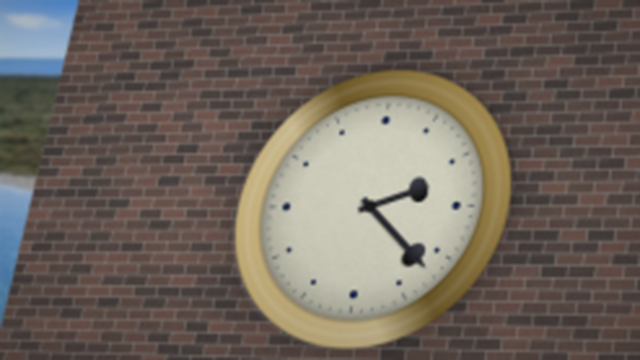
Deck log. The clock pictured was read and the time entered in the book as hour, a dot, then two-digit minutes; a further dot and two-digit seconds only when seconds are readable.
2.22
